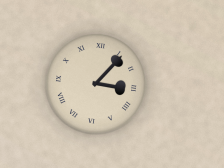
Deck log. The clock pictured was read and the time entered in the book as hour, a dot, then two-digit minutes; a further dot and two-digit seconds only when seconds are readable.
3.06
